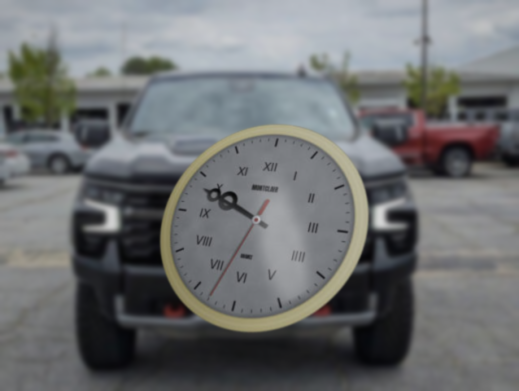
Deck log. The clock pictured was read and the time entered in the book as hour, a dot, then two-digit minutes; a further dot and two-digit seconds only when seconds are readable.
9.48.33
